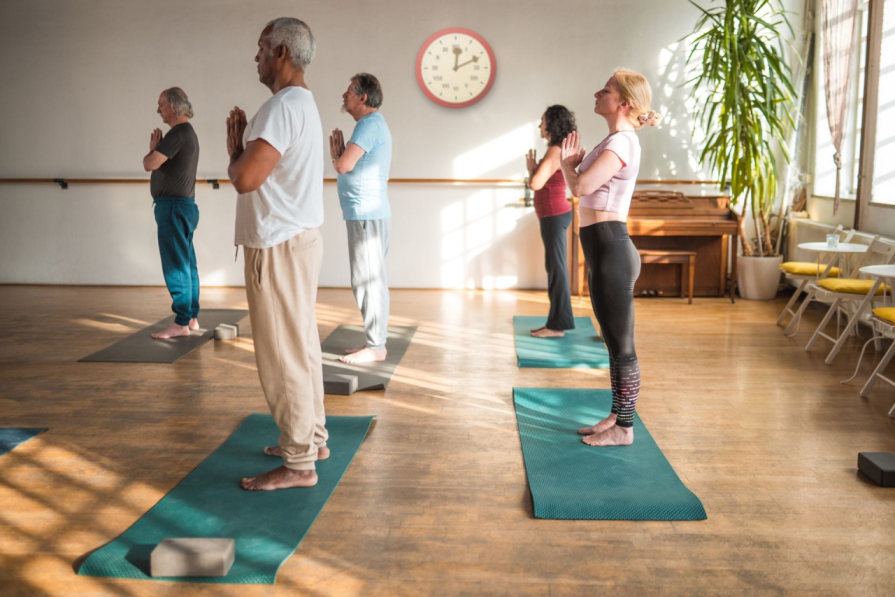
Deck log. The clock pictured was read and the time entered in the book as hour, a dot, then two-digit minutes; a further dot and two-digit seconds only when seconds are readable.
12.11
